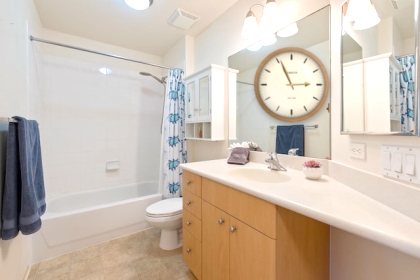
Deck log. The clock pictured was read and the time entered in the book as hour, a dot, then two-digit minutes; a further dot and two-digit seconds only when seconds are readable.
2.56
